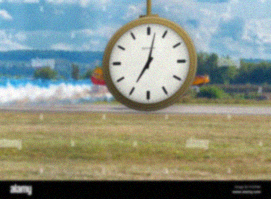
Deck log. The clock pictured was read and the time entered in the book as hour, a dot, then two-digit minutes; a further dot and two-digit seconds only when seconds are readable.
7.02
